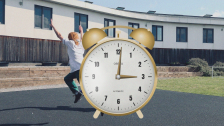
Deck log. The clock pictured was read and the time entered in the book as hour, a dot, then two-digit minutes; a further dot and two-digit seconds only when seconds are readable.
3.01
